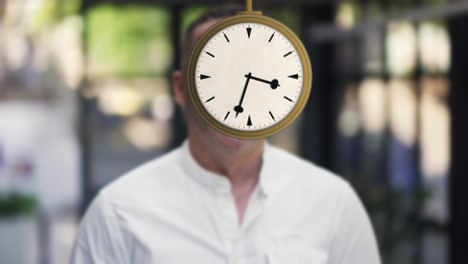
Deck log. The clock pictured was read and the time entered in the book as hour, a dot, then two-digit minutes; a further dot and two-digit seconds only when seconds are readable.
3.33
